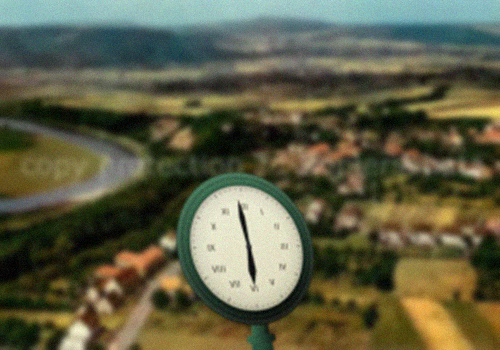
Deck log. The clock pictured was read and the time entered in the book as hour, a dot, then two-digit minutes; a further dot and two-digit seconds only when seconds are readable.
5.59
